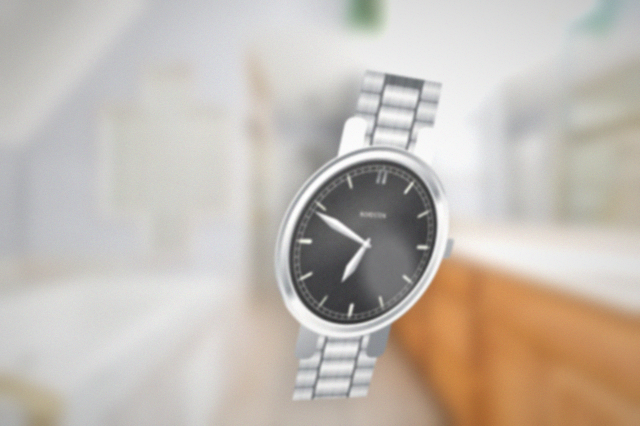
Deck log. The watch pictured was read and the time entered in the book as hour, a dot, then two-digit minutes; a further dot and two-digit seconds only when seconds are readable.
6.49
